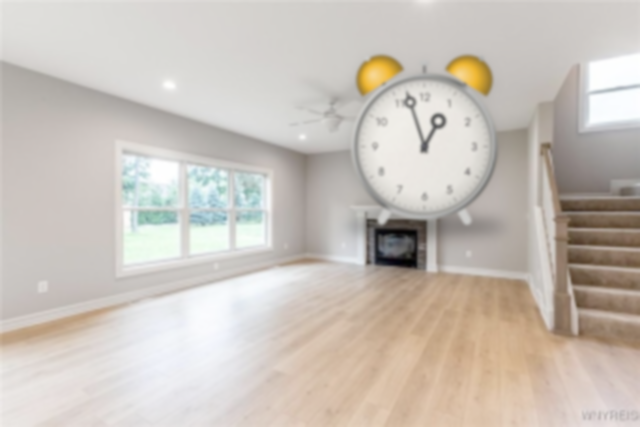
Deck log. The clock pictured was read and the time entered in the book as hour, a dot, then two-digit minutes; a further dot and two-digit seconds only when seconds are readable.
12.57
